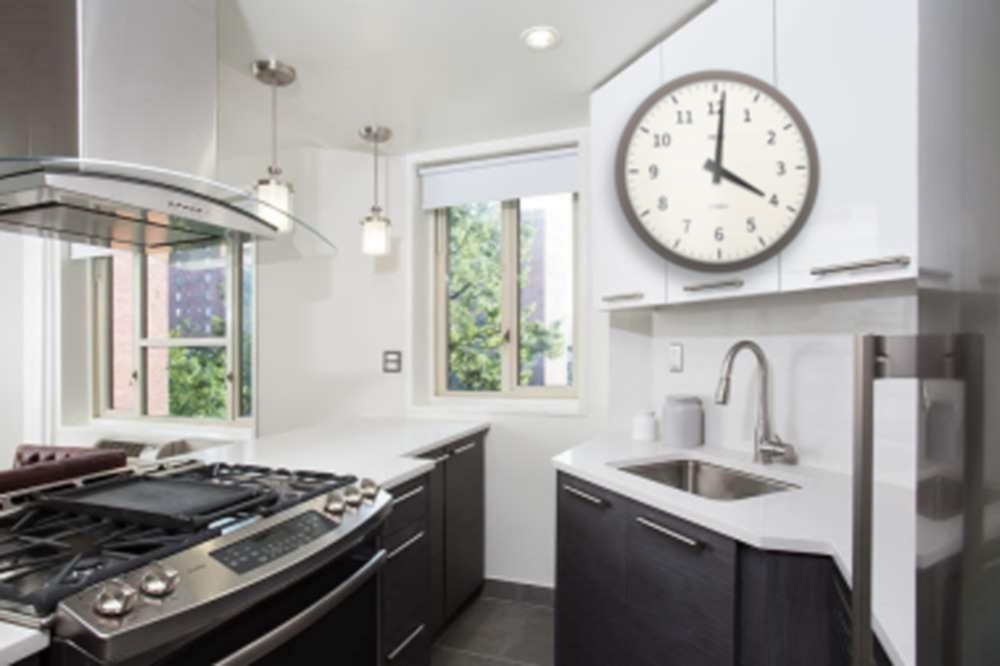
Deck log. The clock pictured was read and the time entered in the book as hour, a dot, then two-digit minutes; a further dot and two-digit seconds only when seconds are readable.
4.01
